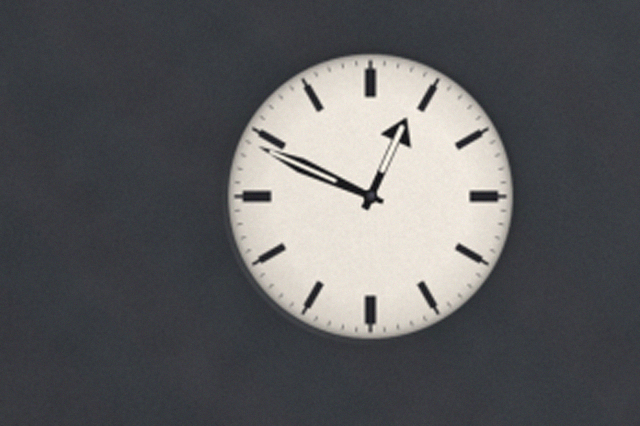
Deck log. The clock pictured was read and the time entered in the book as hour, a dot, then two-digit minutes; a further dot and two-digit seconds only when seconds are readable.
12.49
